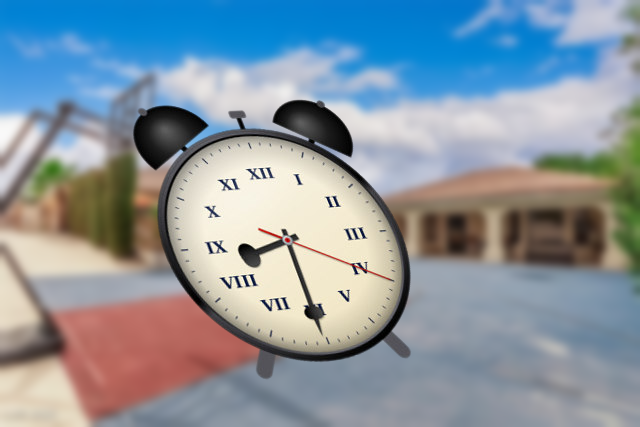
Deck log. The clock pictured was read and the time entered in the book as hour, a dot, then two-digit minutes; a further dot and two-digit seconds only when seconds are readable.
8.30.20
